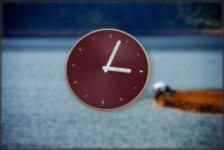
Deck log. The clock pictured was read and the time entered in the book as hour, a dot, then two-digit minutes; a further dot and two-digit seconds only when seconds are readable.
3.03
